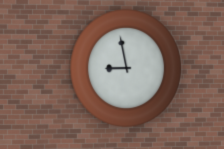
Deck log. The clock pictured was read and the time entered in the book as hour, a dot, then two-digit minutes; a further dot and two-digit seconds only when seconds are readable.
8.58
